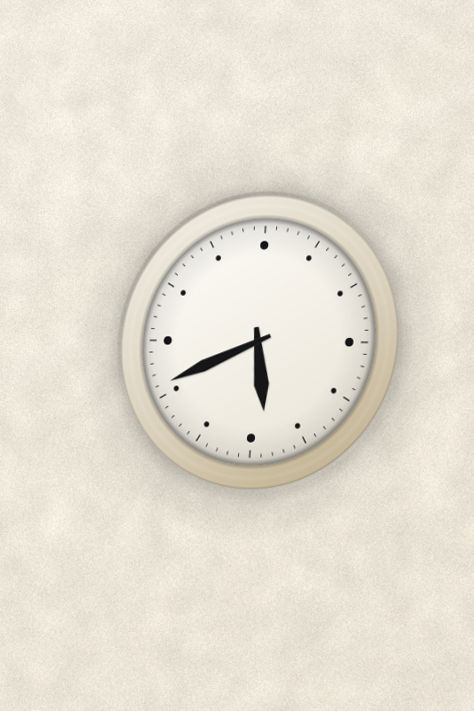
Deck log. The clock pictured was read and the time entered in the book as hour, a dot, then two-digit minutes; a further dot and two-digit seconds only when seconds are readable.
5.41
